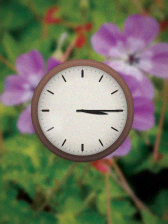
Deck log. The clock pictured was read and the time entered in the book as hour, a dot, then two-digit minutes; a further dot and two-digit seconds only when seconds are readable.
3.15
